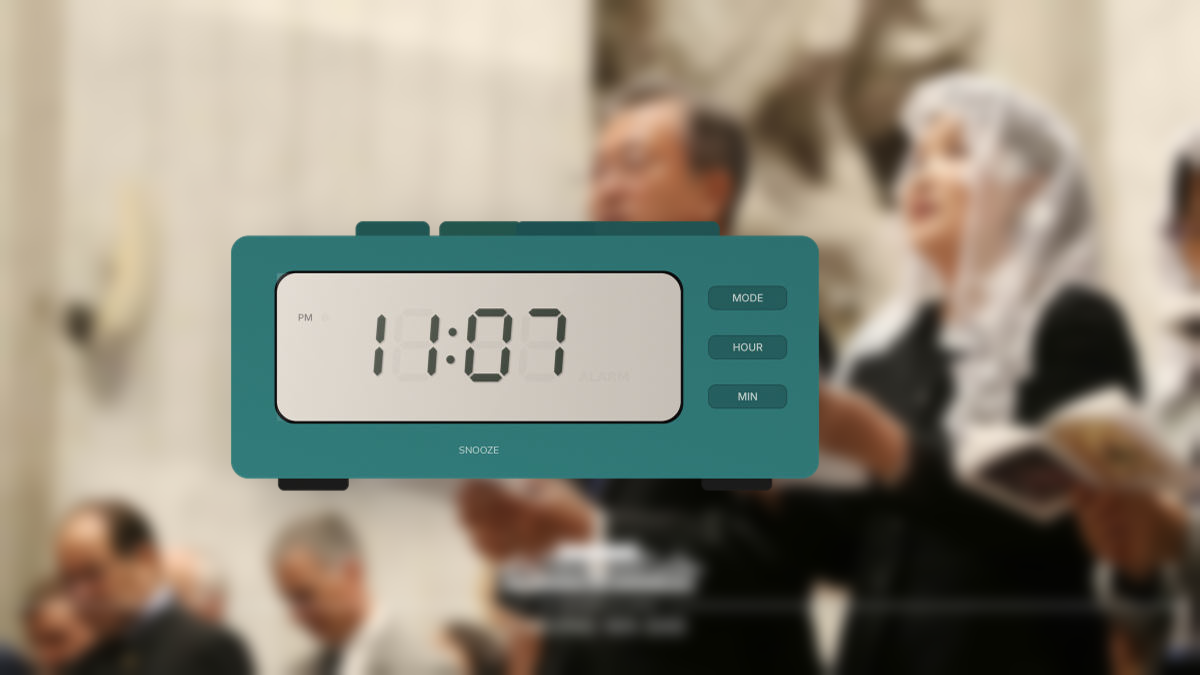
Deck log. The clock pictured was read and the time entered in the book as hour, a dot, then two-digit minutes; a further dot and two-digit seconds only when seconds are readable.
11.07
